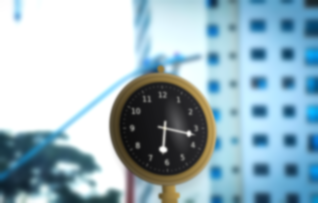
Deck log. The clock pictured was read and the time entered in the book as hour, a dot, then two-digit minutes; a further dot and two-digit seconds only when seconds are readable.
6.17
